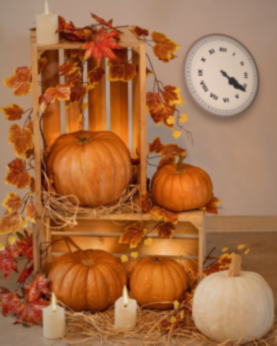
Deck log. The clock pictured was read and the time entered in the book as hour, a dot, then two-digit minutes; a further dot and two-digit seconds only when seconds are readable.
4.21
